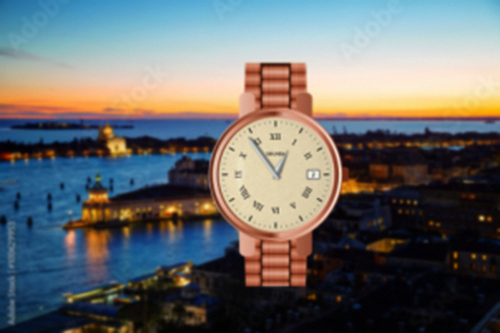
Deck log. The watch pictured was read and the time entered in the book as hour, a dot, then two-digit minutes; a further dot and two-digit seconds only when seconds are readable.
12.54
